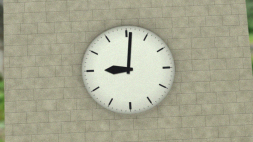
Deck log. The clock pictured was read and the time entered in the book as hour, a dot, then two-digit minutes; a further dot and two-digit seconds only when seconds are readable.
9.01
